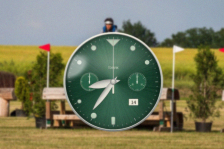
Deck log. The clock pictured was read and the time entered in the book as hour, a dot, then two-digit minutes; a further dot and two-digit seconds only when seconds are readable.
8.36
